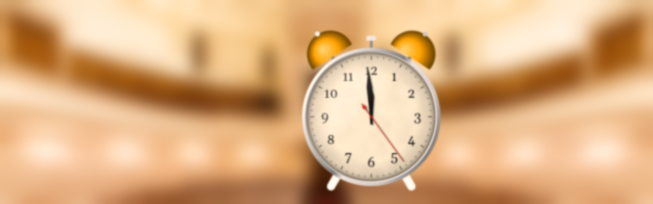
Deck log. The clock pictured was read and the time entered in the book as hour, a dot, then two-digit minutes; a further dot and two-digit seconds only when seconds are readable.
11.59.24
